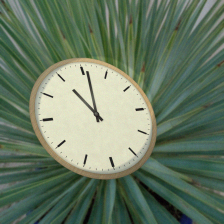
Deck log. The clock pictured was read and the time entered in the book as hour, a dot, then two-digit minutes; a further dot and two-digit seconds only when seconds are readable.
11.01
